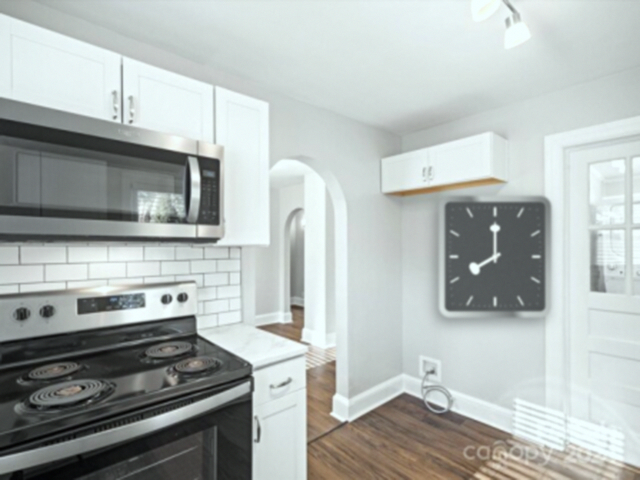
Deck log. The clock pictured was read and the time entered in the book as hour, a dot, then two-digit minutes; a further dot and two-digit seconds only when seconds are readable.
8.00
